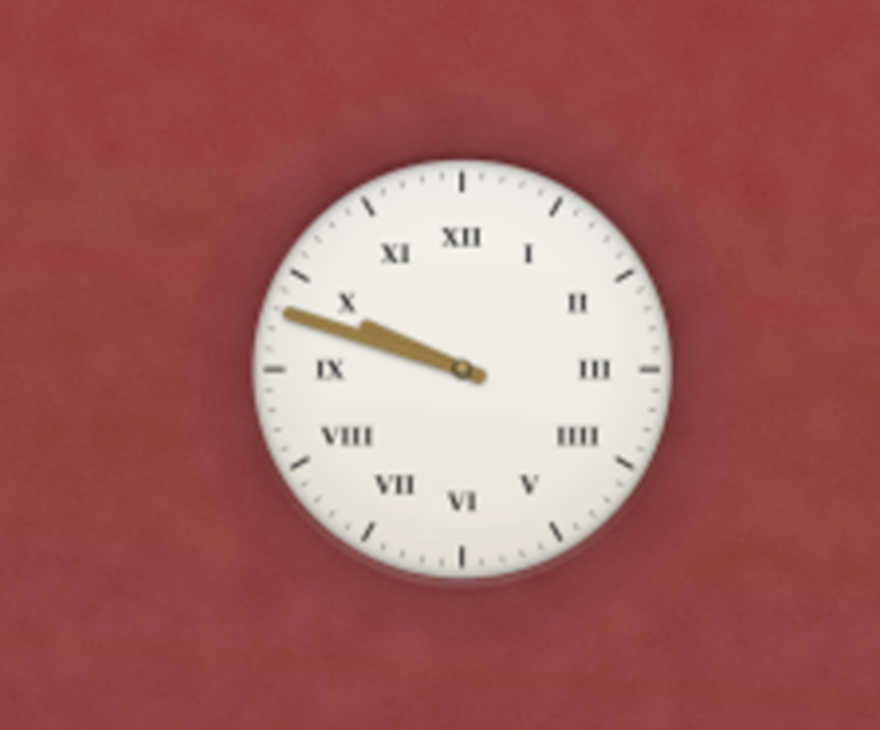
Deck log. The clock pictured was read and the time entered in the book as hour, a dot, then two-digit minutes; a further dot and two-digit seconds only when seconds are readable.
9.48
